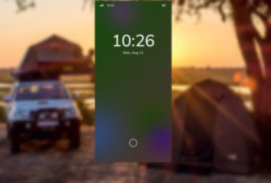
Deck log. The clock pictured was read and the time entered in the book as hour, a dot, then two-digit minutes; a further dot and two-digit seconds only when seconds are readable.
10.26
